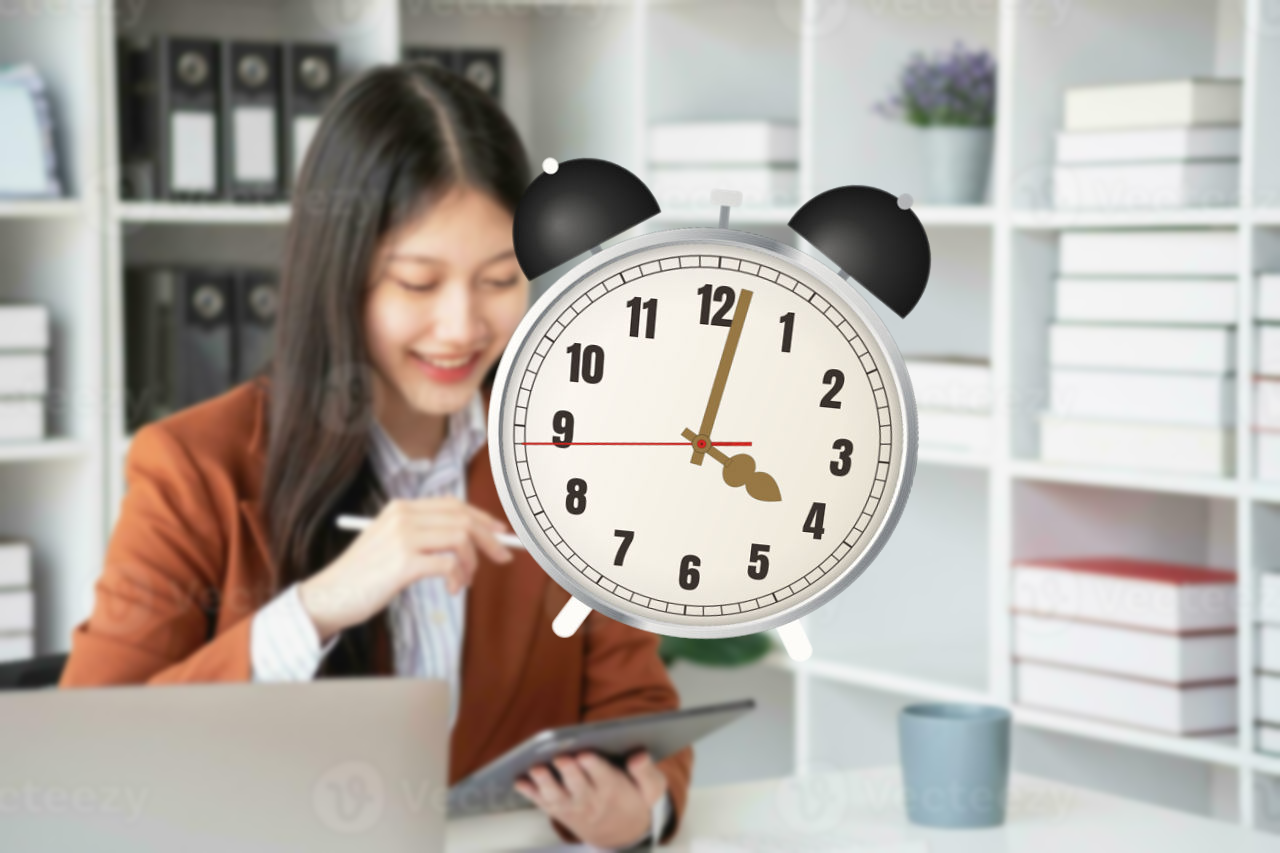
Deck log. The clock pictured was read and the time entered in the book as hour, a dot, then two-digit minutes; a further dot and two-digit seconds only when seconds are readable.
4.01.44
